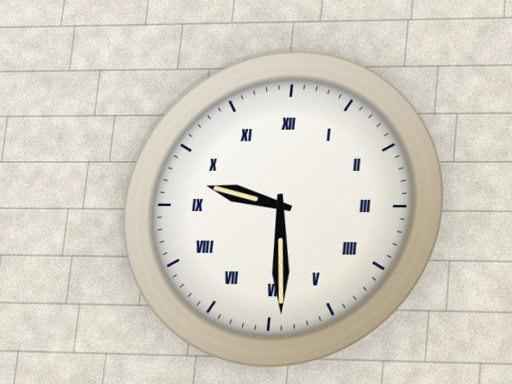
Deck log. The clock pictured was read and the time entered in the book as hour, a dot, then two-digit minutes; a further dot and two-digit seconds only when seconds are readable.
9.29
